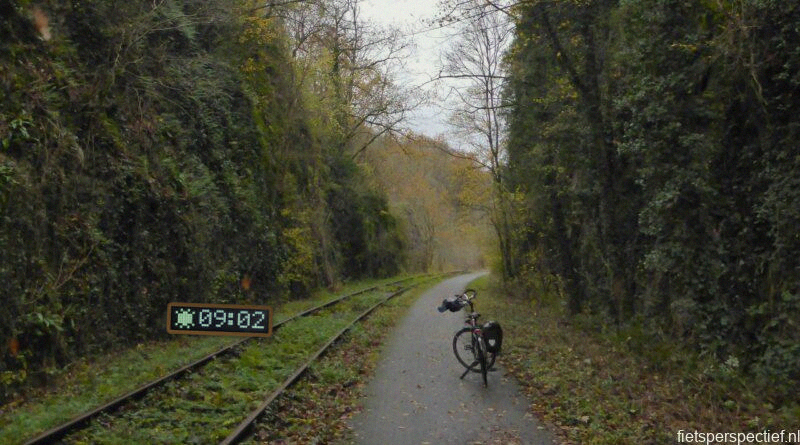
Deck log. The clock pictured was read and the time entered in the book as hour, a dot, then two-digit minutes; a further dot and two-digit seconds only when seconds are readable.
9.02
